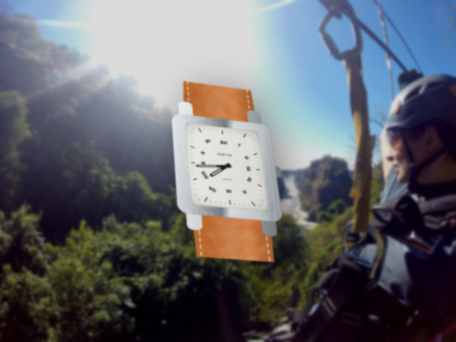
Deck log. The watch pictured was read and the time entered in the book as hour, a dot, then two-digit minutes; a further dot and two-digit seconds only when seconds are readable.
7.44
